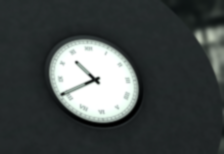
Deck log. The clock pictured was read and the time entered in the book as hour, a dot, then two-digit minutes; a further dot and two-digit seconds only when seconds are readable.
10.41
